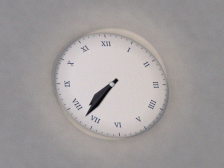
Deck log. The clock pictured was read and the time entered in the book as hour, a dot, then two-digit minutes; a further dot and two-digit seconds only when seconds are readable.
7.37
